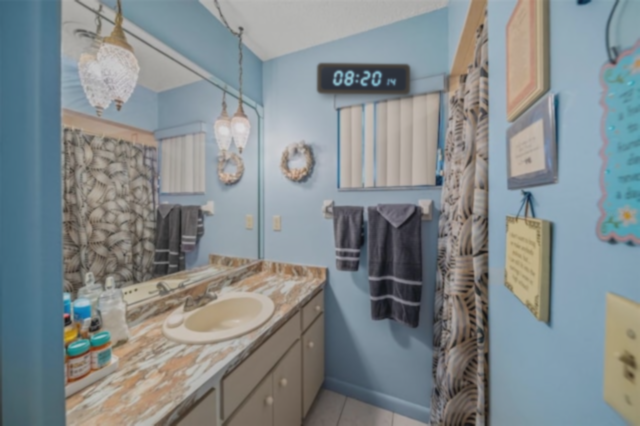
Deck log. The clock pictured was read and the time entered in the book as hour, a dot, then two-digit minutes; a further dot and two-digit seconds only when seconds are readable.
8.20
